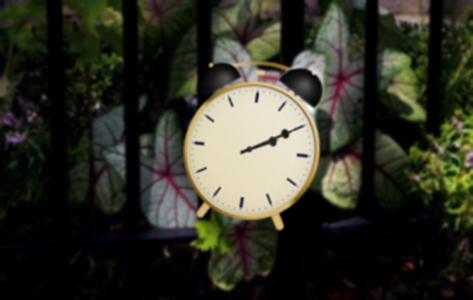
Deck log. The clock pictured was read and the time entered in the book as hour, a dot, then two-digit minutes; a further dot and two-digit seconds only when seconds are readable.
2.10
